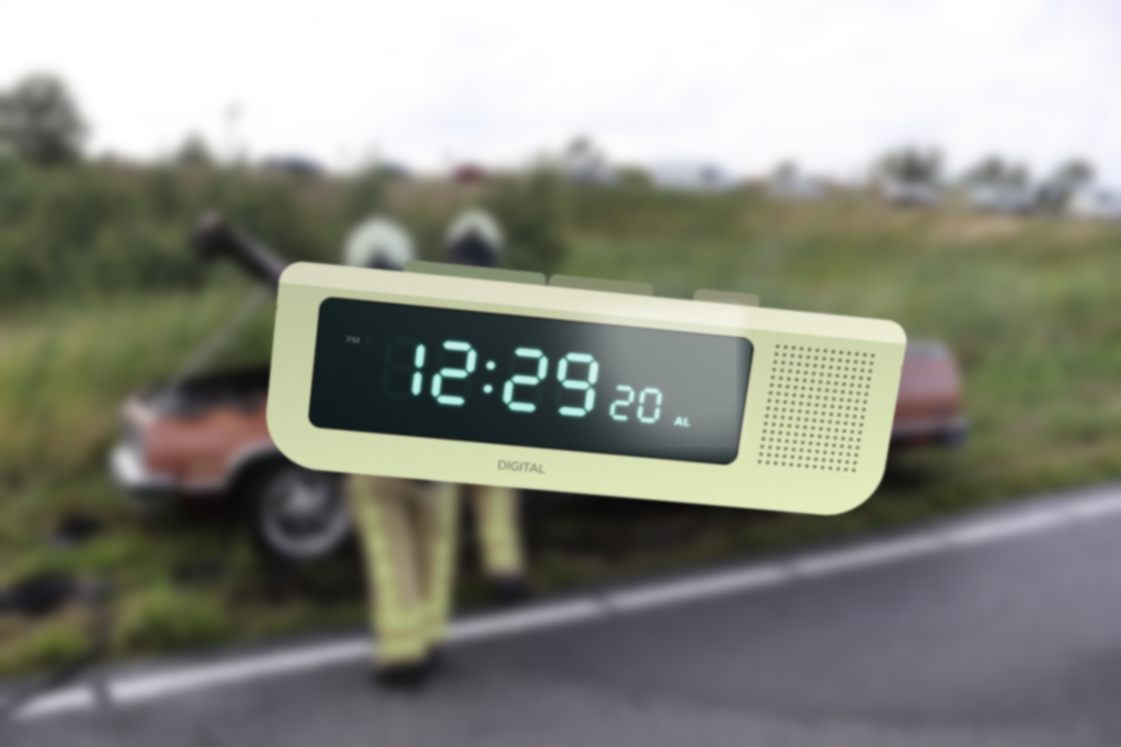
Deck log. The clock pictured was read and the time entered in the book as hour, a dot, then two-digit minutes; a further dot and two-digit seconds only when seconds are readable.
12.29.20
